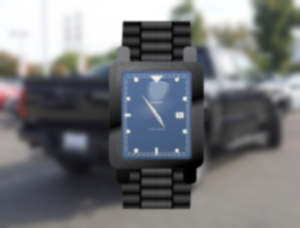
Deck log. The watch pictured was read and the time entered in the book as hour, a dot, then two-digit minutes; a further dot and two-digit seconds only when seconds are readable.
4.54
